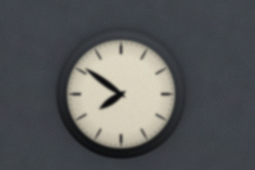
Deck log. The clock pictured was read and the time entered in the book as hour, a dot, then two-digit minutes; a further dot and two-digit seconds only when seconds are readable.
7.51
